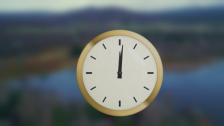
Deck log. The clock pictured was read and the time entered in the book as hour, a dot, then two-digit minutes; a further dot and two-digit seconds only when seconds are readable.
12.01
